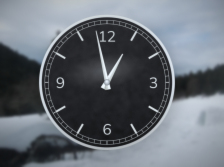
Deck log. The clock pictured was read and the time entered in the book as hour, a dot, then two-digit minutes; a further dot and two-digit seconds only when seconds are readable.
12.58
